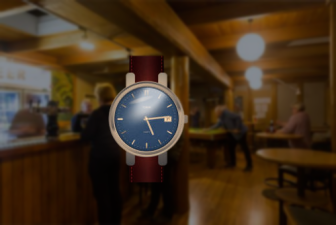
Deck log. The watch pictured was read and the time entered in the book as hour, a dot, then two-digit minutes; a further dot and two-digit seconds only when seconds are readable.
5.14
